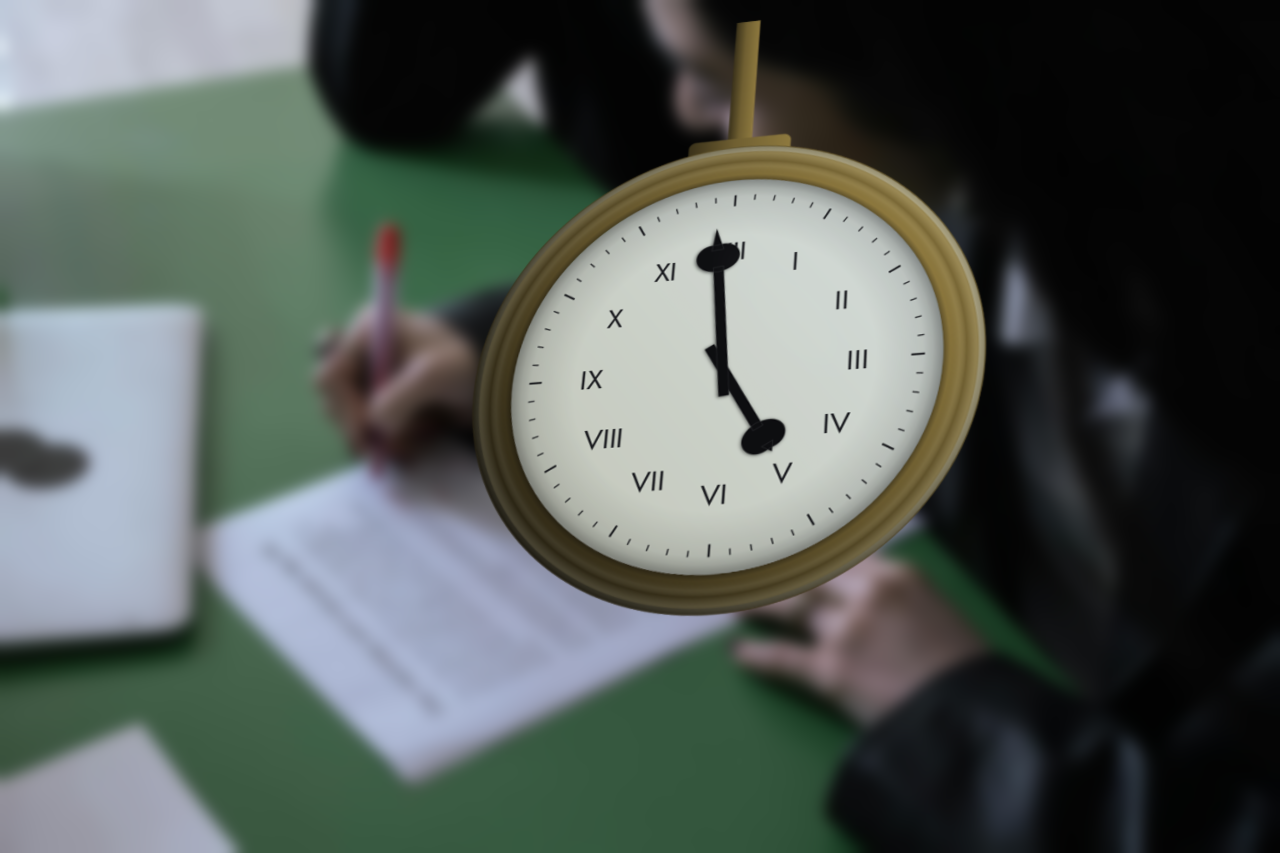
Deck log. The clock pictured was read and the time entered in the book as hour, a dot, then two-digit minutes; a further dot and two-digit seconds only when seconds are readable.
4.59
